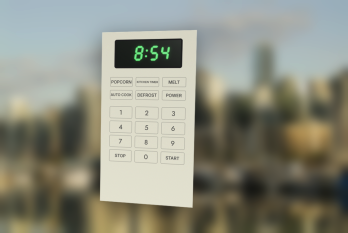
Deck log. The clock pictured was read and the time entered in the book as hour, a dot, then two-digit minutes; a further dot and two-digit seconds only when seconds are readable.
8.54
